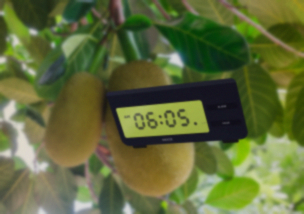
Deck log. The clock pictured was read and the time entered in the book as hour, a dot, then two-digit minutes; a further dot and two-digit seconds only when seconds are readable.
6.05
